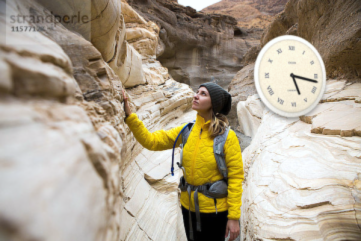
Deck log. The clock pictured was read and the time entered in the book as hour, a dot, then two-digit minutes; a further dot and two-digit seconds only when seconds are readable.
5.17
